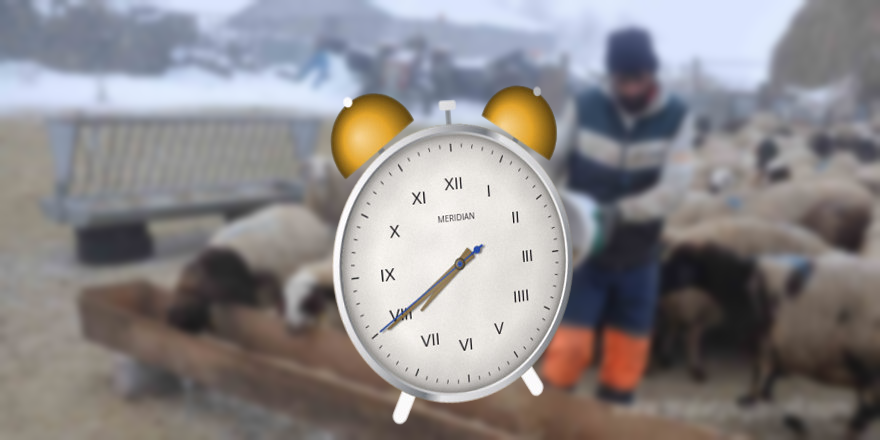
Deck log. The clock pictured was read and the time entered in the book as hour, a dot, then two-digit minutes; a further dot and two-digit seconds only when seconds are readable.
7.39.40
